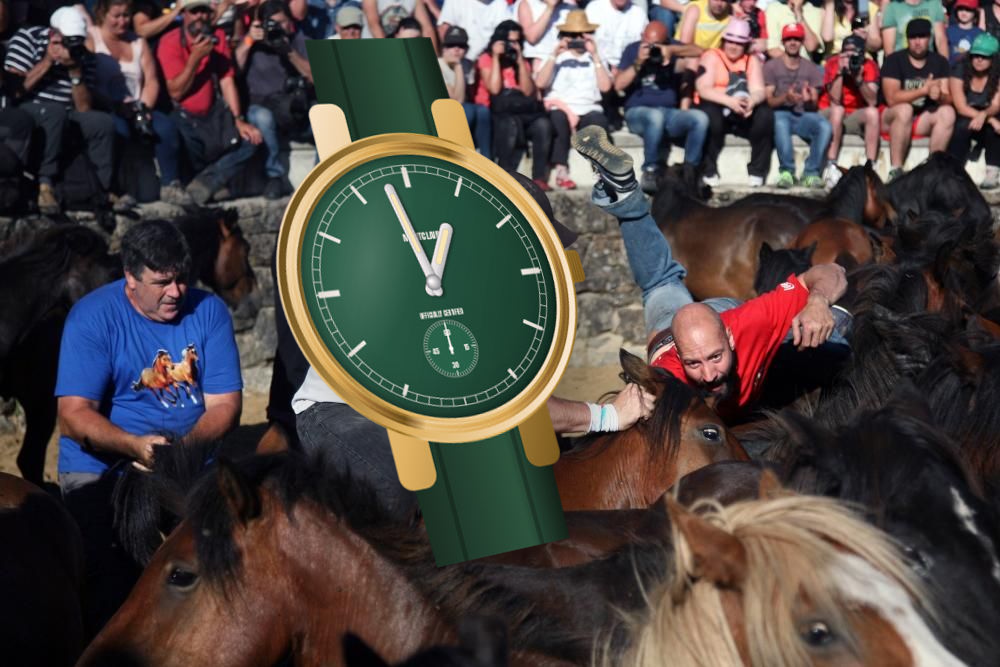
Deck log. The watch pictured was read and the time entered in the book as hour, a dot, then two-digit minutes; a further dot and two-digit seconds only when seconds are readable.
12.58
